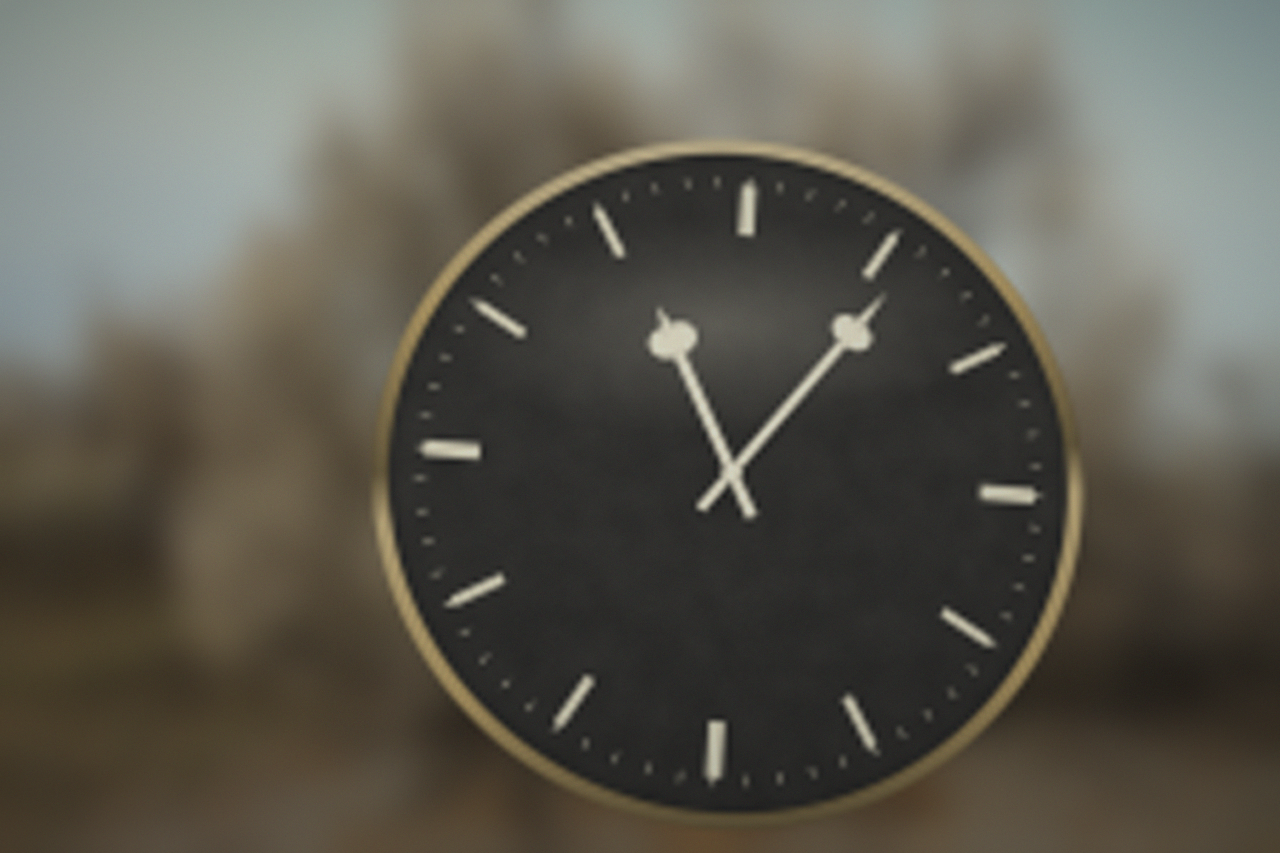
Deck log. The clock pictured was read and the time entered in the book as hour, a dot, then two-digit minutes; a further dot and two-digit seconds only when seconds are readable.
11.06
